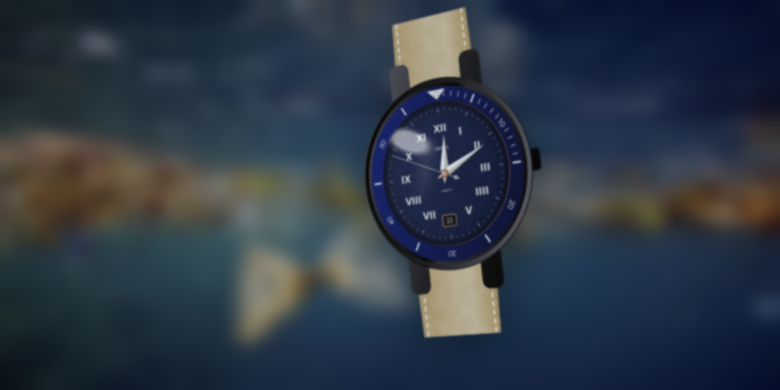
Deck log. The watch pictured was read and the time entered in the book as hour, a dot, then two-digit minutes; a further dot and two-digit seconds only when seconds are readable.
12.10.49
